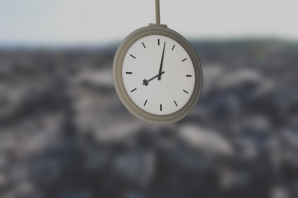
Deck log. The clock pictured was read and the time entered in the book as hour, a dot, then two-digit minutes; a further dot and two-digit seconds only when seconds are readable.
8.02
